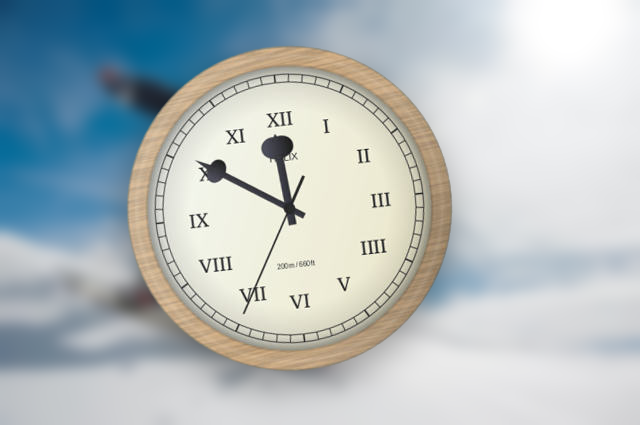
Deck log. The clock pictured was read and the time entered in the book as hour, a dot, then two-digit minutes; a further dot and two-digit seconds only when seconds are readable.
11.50.35
